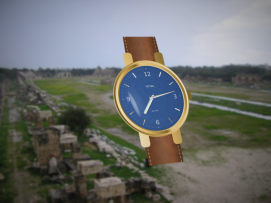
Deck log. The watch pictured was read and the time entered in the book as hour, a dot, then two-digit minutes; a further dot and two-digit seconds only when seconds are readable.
7.13
